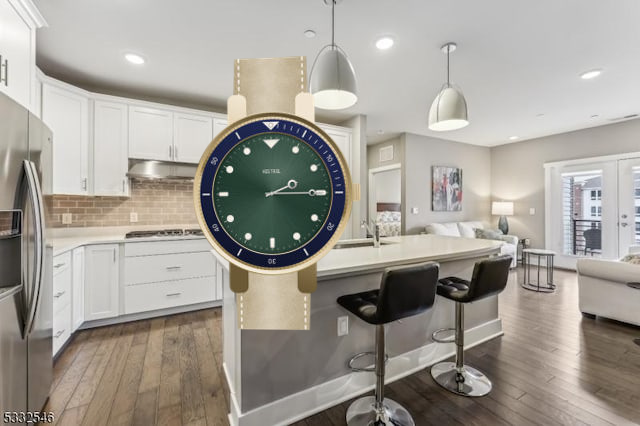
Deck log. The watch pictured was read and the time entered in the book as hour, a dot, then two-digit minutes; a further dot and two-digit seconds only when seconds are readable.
2.15
